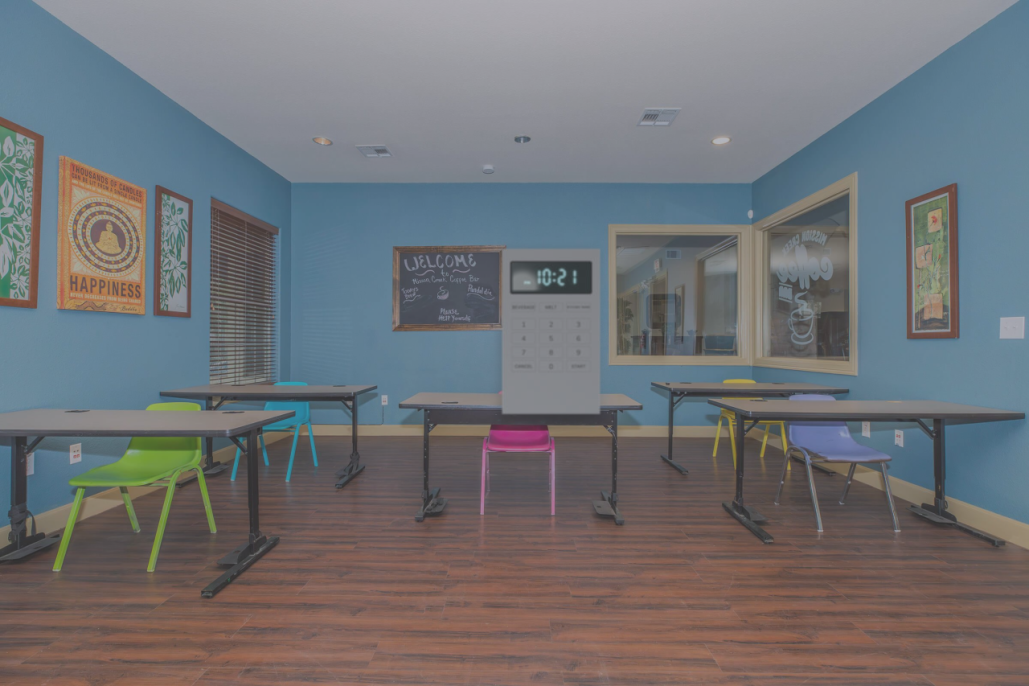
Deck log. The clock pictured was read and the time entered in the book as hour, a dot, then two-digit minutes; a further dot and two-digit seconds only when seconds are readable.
10.21
